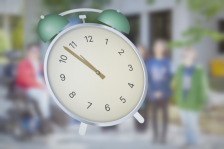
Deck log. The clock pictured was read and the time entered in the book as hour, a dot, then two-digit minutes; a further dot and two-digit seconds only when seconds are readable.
10.53
